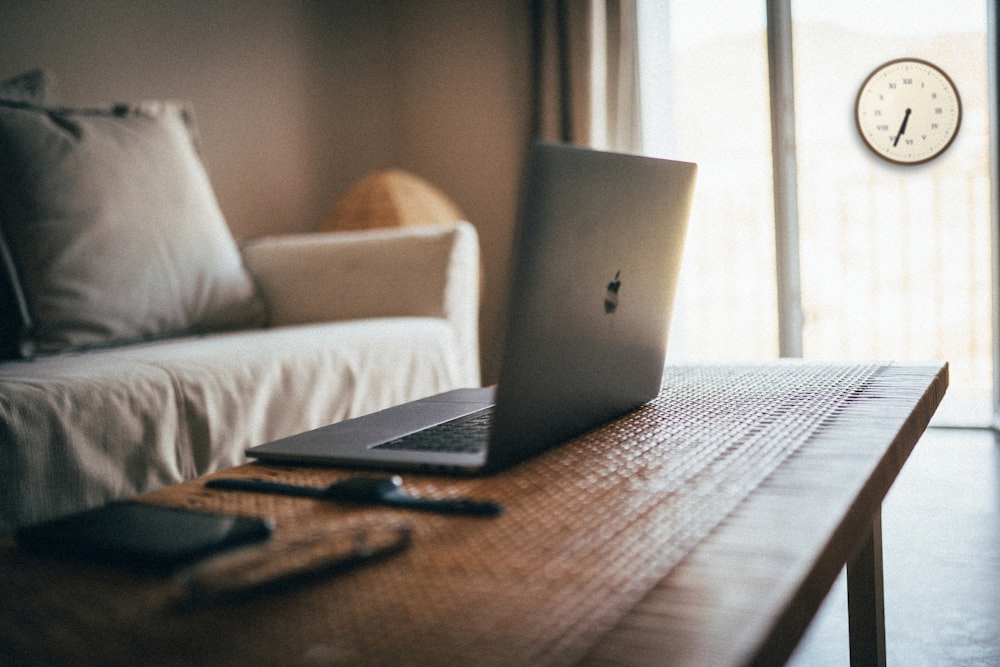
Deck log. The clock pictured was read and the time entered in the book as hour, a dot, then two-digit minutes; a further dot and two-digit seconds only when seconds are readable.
6.34
